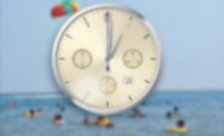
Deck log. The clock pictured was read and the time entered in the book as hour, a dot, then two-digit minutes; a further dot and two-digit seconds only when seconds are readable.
1.01
